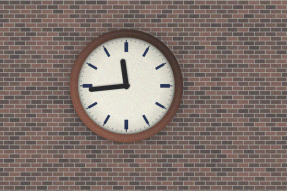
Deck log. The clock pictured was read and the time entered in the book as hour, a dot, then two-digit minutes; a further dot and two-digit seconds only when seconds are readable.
11.44
